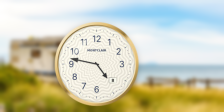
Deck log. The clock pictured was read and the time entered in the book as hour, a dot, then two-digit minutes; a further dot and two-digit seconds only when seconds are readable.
4.47
